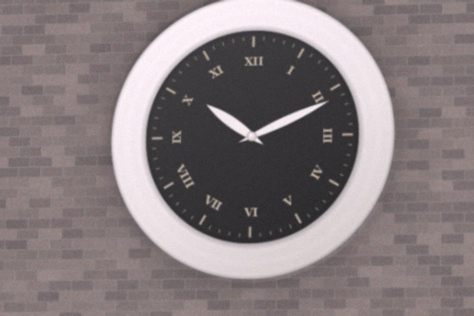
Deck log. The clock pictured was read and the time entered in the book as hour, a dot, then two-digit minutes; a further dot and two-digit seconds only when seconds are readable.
10.11
